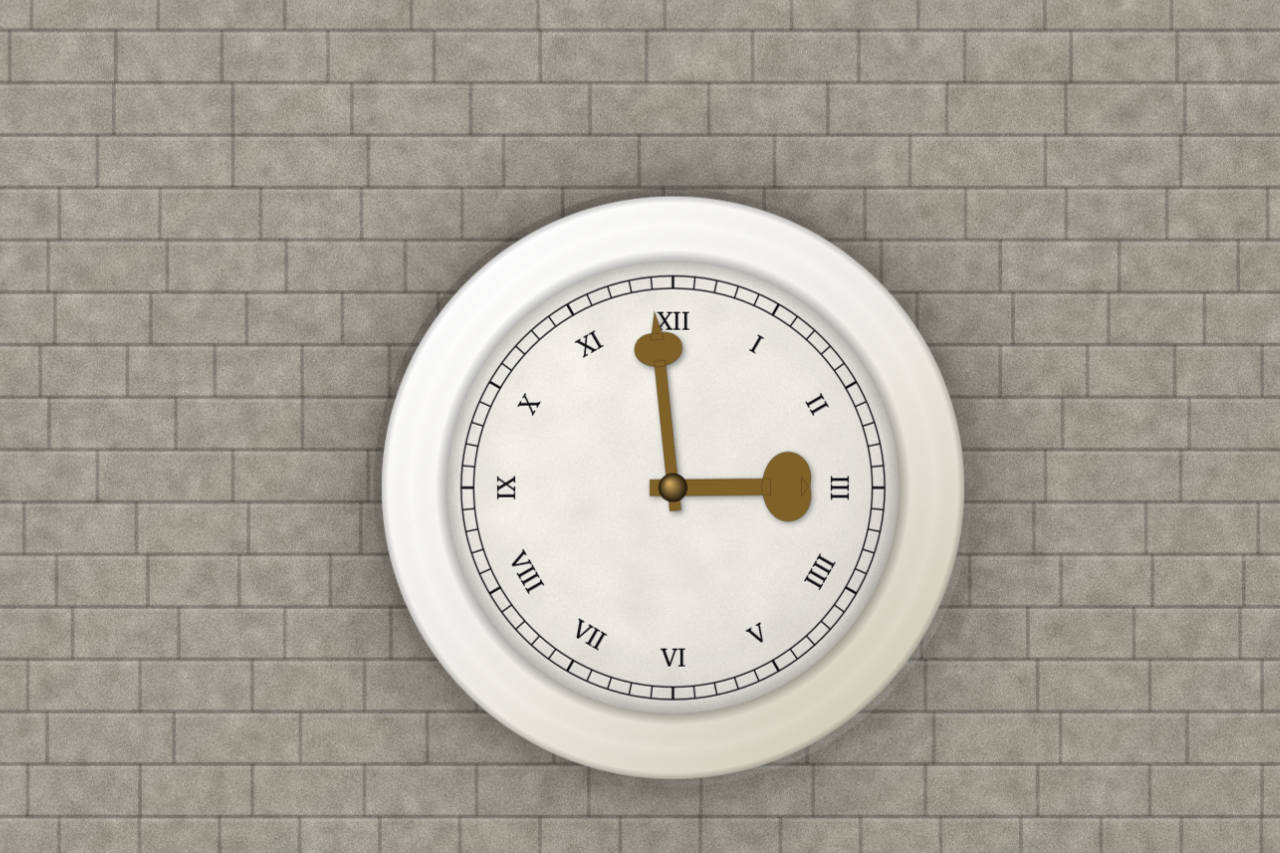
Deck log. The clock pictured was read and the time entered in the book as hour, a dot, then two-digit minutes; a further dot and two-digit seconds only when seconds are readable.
2.59
